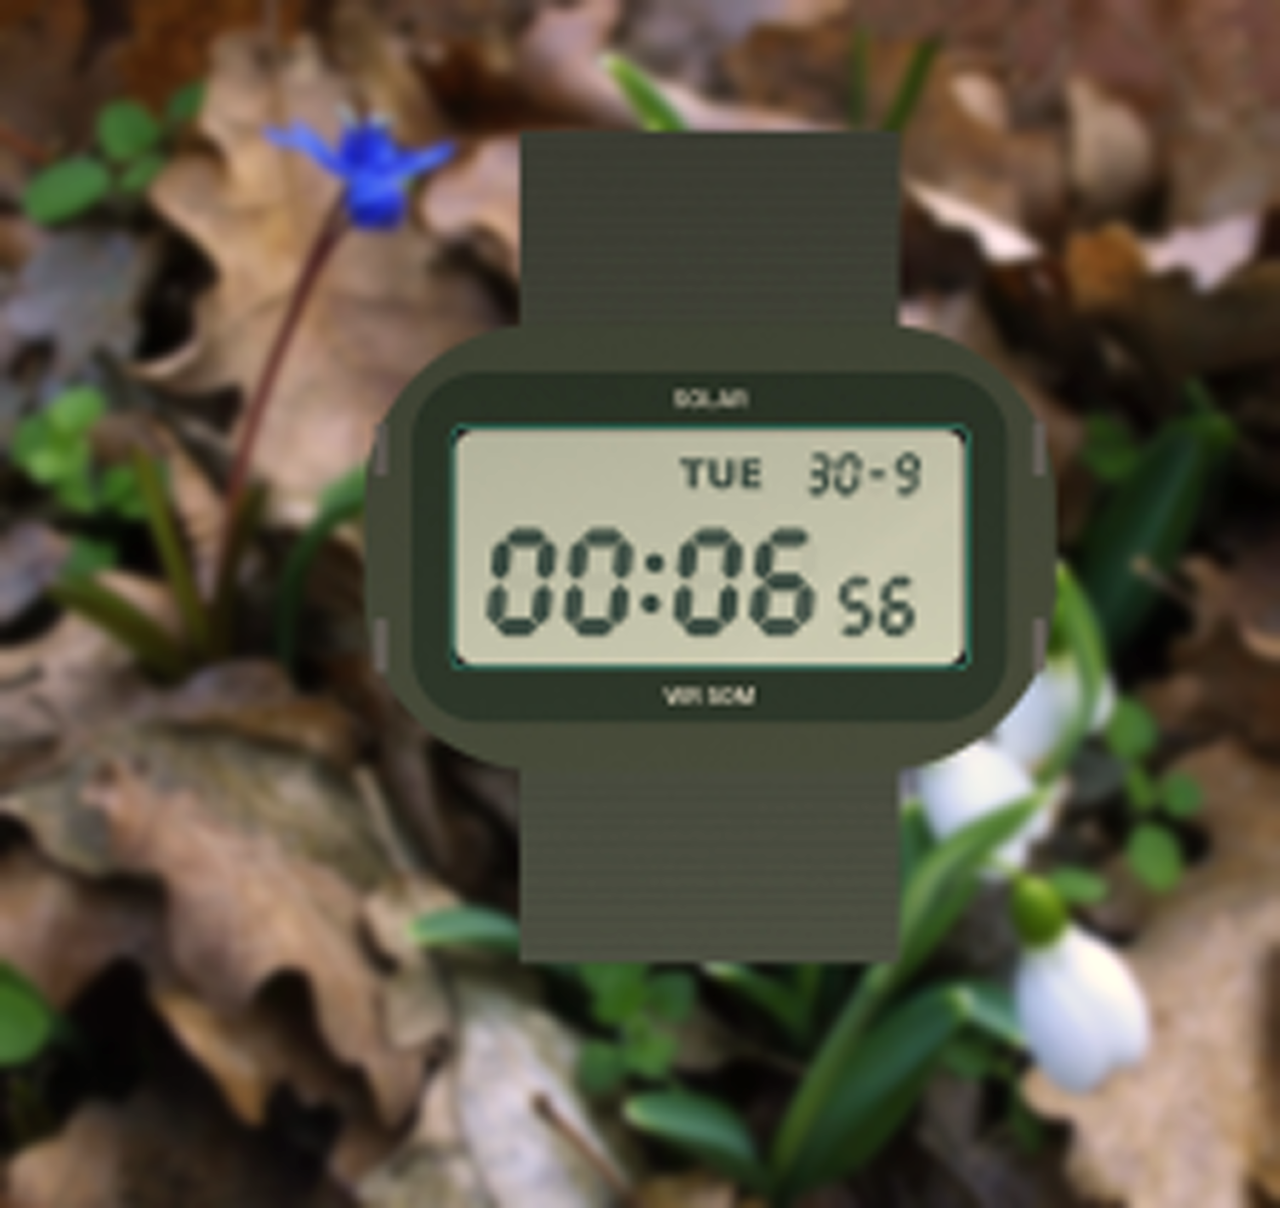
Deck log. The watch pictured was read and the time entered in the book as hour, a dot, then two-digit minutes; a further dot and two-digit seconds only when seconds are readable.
0.06.56
